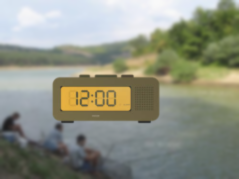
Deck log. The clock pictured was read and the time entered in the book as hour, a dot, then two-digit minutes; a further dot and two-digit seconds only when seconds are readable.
12.00
